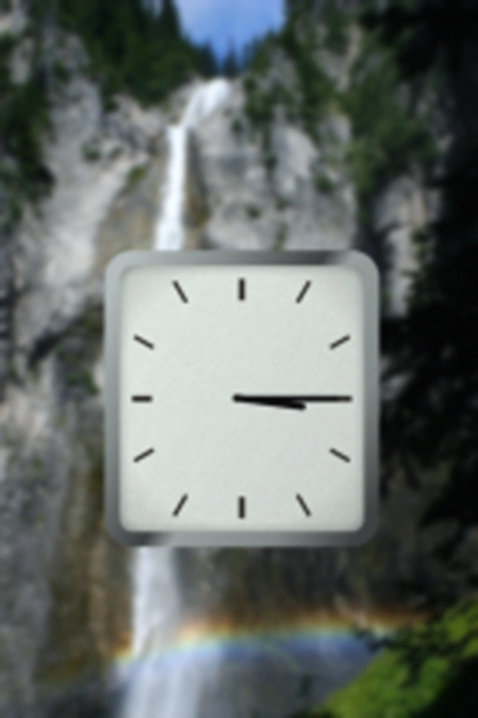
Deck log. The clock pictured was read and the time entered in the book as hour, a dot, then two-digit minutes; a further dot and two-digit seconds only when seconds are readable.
3.15
